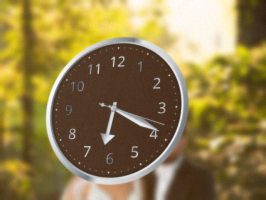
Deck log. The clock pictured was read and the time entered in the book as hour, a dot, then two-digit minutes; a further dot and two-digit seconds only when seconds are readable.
6.19.18
